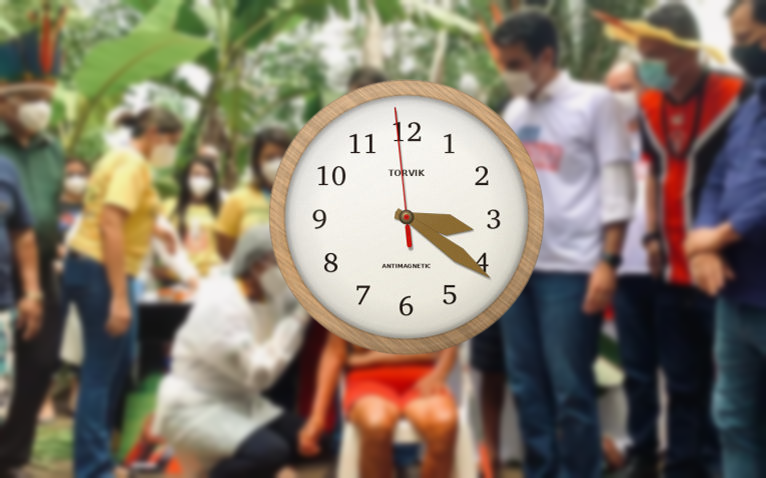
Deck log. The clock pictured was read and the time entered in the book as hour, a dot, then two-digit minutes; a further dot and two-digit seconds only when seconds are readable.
3.20.59
